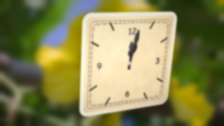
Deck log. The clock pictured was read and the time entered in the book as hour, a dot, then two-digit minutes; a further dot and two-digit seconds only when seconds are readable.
12.02
